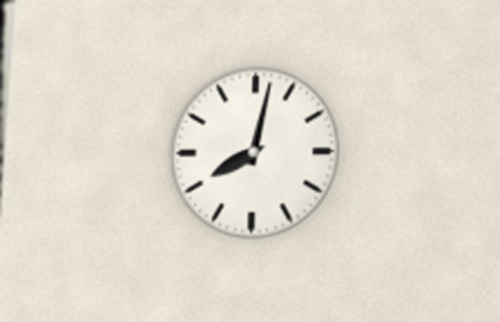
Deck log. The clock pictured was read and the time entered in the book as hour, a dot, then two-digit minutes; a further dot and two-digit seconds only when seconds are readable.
8.02
